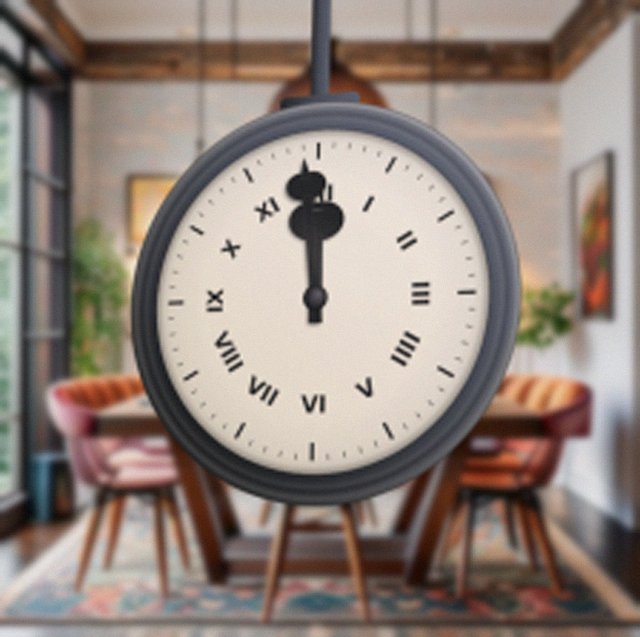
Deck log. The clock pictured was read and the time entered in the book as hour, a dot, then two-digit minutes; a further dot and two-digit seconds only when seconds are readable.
11.59
